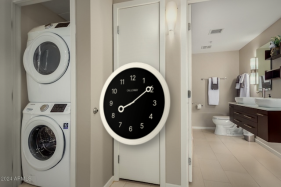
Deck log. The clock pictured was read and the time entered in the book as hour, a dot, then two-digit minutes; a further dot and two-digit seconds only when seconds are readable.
8.09
